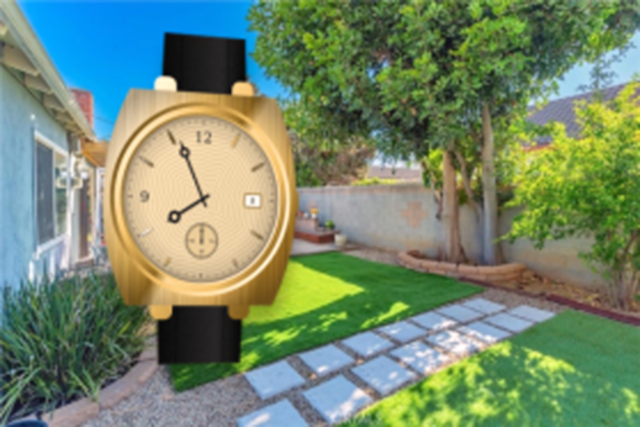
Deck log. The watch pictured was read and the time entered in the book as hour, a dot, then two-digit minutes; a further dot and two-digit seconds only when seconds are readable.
7.56
